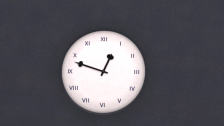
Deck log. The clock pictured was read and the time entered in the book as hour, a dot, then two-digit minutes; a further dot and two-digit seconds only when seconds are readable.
12.48
